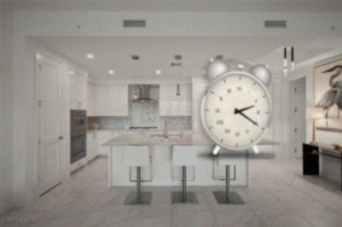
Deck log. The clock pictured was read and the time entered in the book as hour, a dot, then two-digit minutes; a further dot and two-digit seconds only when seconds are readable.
2.20
